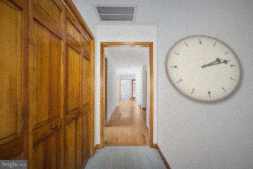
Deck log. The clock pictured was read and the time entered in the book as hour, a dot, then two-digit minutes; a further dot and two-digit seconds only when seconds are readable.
2.13
